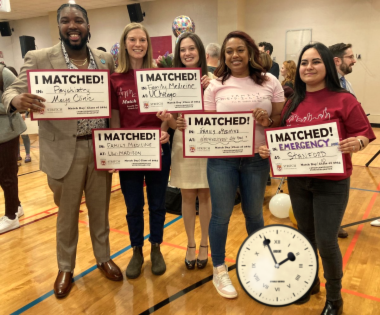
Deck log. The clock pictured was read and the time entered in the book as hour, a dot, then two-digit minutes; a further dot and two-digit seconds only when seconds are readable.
1.56
